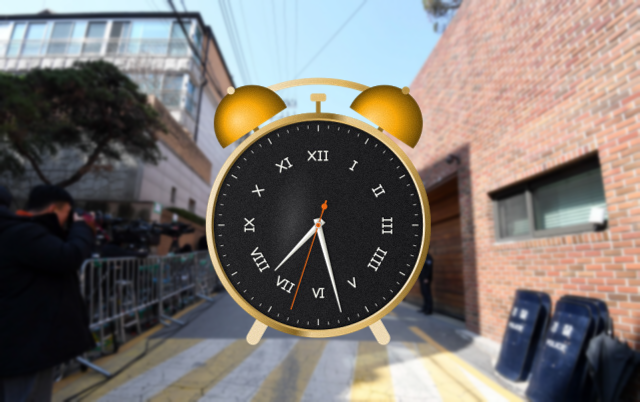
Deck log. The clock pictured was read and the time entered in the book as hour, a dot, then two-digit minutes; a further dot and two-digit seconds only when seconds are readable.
7.27.33
